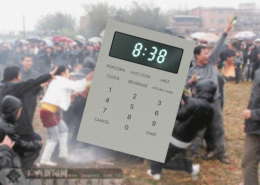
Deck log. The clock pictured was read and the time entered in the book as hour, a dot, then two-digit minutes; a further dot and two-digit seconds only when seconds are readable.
8.38
